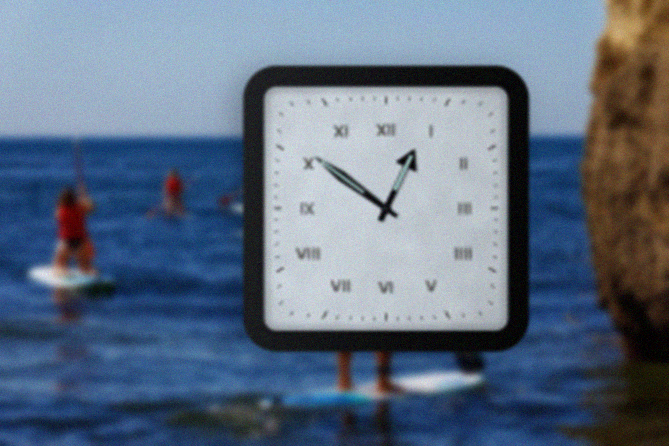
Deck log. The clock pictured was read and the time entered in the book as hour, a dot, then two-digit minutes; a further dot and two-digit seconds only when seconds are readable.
12.51
